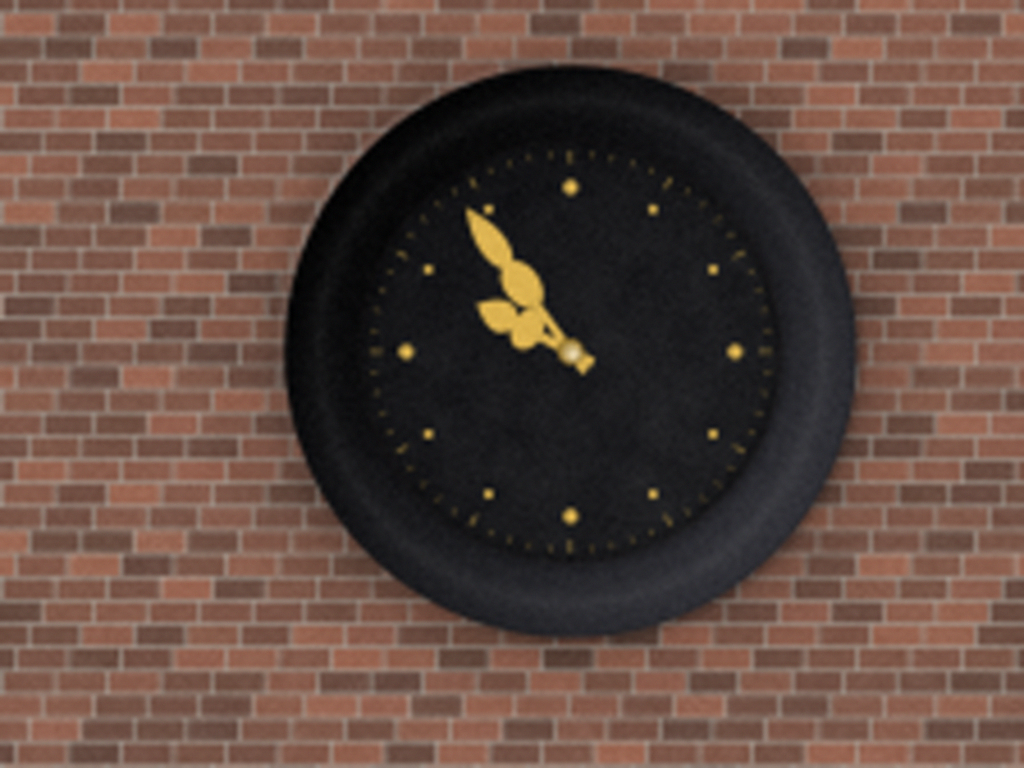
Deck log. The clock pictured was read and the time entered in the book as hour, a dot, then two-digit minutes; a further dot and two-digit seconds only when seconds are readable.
9.54
